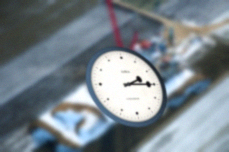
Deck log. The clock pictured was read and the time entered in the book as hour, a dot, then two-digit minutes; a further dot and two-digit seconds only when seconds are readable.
2.15
